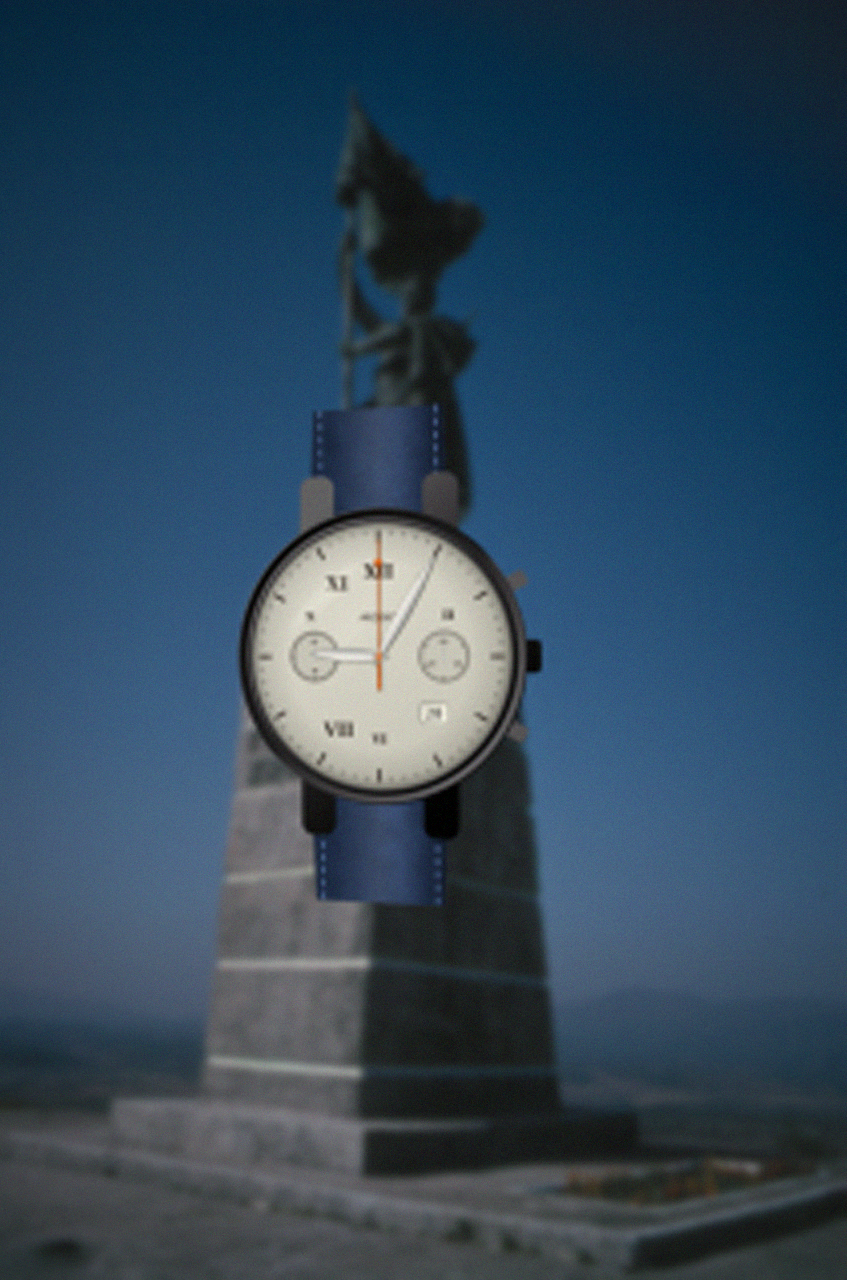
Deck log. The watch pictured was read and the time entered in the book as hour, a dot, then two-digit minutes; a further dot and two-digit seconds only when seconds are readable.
9.05
